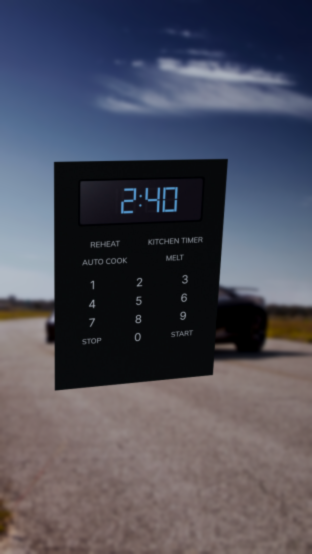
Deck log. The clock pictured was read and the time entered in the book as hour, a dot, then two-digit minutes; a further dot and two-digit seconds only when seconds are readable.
2.40
